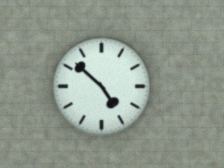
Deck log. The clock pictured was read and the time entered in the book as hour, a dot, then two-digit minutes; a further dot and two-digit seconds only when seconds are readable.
4.52
